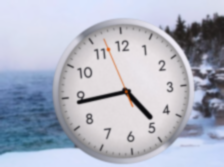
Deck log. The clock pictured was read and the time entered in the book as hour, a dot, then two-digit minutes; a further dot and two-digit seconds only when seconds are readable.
4.43.57
